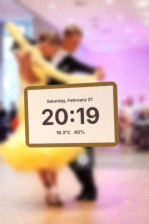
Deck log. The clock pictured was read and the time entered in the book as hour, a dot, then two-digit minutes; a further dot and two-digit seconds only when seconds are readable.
20.19
